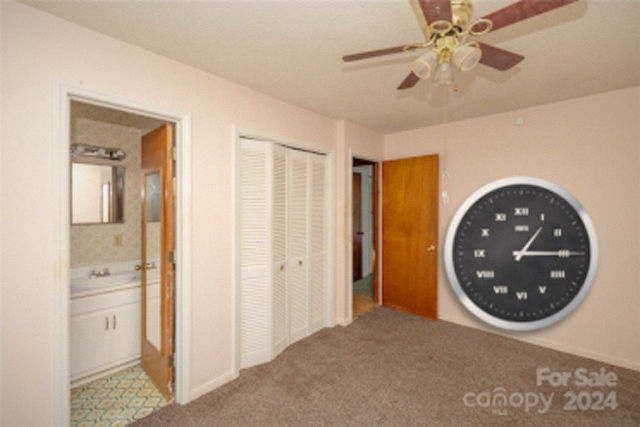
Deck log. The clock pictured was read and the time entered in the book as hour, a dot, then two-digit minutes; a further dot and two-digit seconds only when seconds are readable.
1.15
